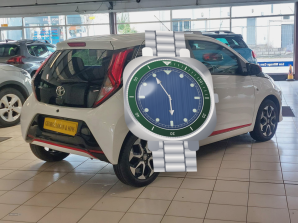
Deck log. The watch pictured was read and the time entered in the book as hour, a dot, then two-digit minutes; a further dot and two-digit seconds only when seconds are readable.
5.55
